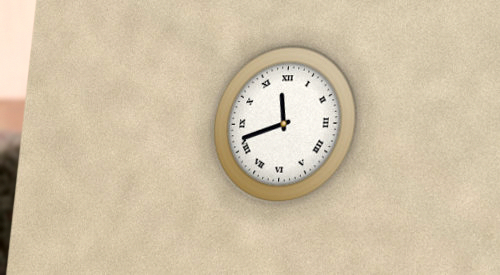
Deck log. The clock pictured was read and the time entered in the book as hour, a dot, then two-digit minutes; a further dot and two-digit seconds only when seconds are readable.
11.42
